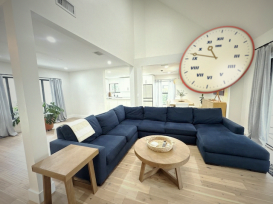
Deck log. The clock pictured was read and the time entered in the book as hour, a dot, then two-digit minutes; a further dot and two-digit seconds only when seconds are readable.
10.47
